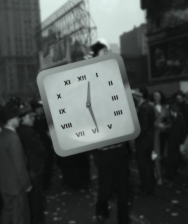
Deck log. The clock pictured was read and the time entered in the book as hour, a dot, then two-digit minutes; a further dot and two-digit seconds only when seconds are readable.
12.29
